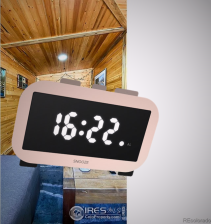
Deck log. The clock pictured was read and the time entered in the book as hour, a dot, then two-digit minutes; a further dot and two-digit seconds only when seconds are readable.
16.22
